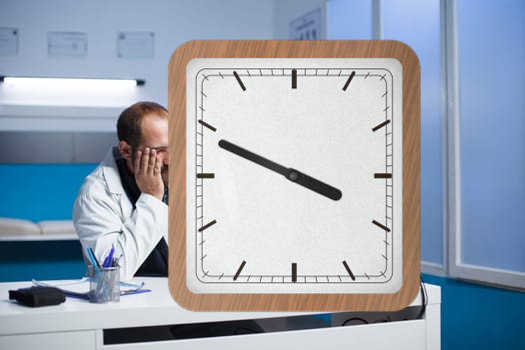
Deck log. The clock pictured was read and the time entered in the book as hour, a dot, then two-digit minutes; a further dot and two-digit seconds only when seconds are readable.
3.49
